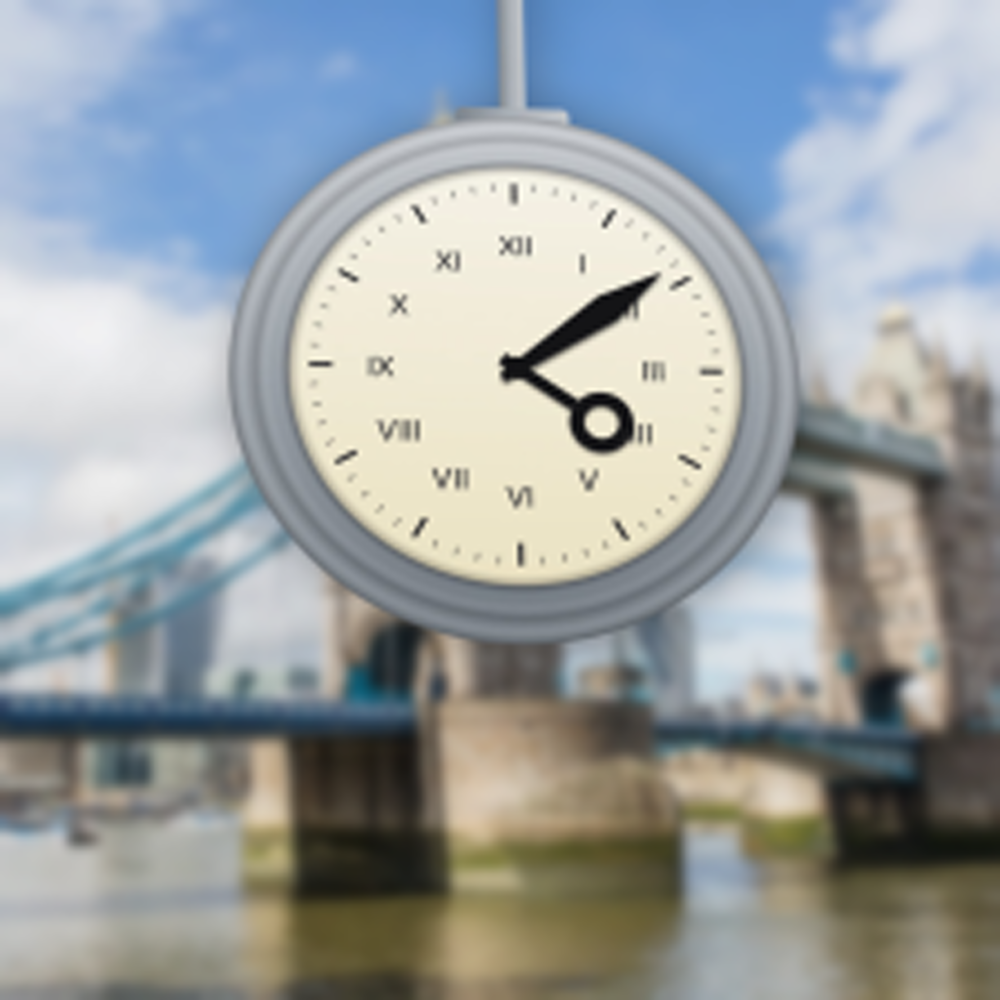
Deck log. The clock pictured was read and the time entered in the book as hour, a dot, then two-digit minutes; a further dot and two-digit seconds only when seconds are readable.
4.09
